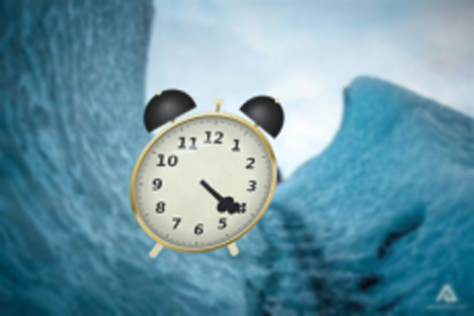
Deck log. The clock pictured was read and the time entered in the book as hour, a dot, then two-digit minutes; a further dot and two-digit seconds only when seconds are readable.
4.21
